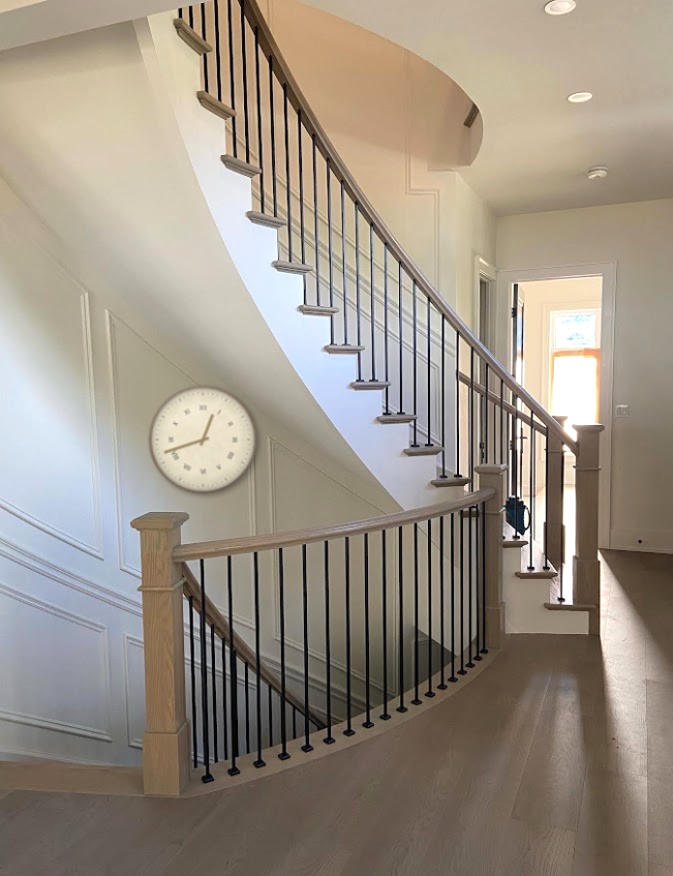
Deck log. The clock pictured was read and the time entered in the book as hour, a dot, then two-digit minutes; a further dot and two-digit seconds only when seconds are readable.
12.42
